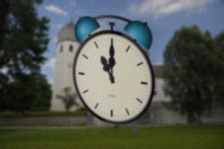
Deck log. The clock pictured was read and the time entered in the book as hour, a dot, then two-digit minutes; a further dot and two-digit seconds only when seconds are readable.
11.00
